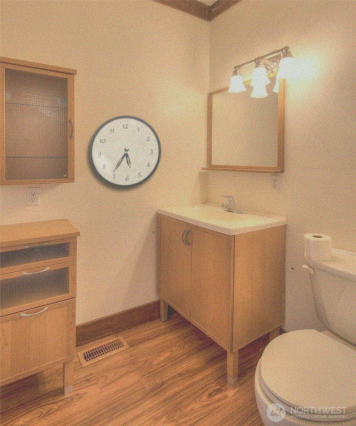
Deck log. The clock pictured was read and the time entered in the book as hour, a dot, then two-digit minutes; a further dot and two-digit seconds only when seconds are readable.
5.36
